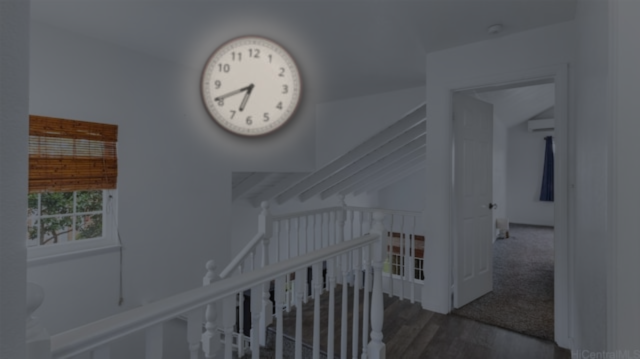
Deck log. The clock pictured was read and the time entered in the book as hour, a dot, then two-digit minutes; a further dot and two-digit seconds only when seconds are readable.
6.41
